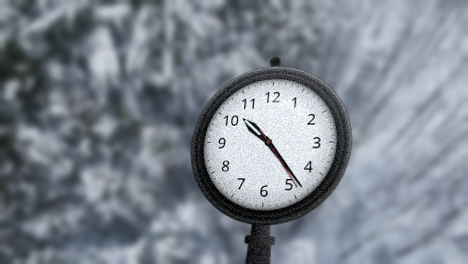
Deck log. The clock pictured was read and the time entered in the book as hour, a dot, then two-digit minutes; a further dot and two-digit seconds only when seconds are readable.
10.23.24
